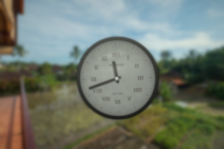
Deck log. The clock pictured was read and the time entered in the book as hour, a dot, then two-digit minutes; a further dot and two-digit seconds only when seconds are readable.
11.42
